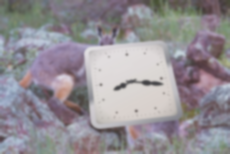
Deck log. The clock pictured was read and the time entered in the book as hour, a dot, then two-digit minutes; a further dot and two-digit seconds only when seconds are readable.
8.17
